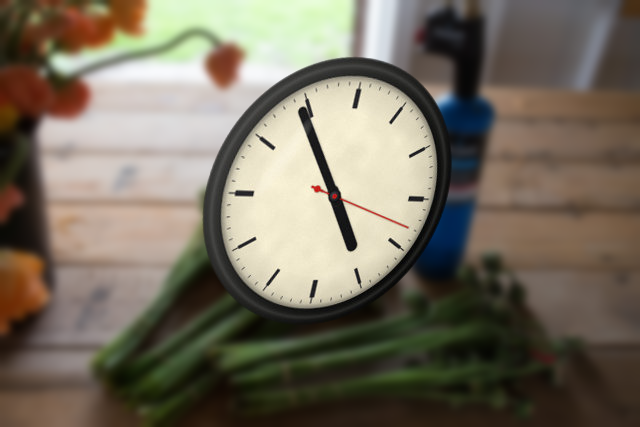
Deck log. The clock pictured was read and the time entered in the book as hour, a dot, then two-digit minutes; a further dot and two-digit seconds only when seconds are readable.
4.54.18
